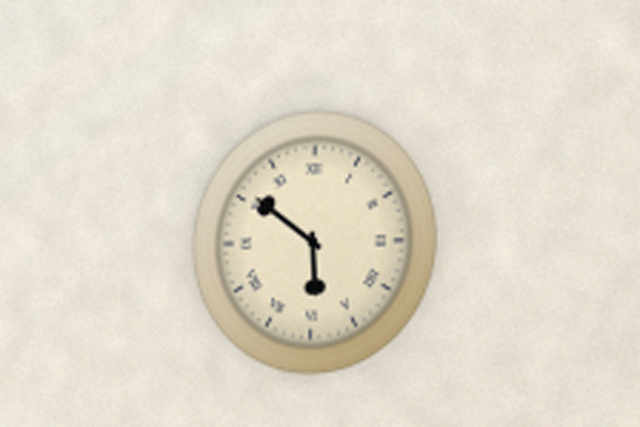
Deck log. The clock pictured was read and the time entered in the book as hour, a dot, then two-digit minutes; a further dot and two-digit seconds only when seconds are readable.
5.51
